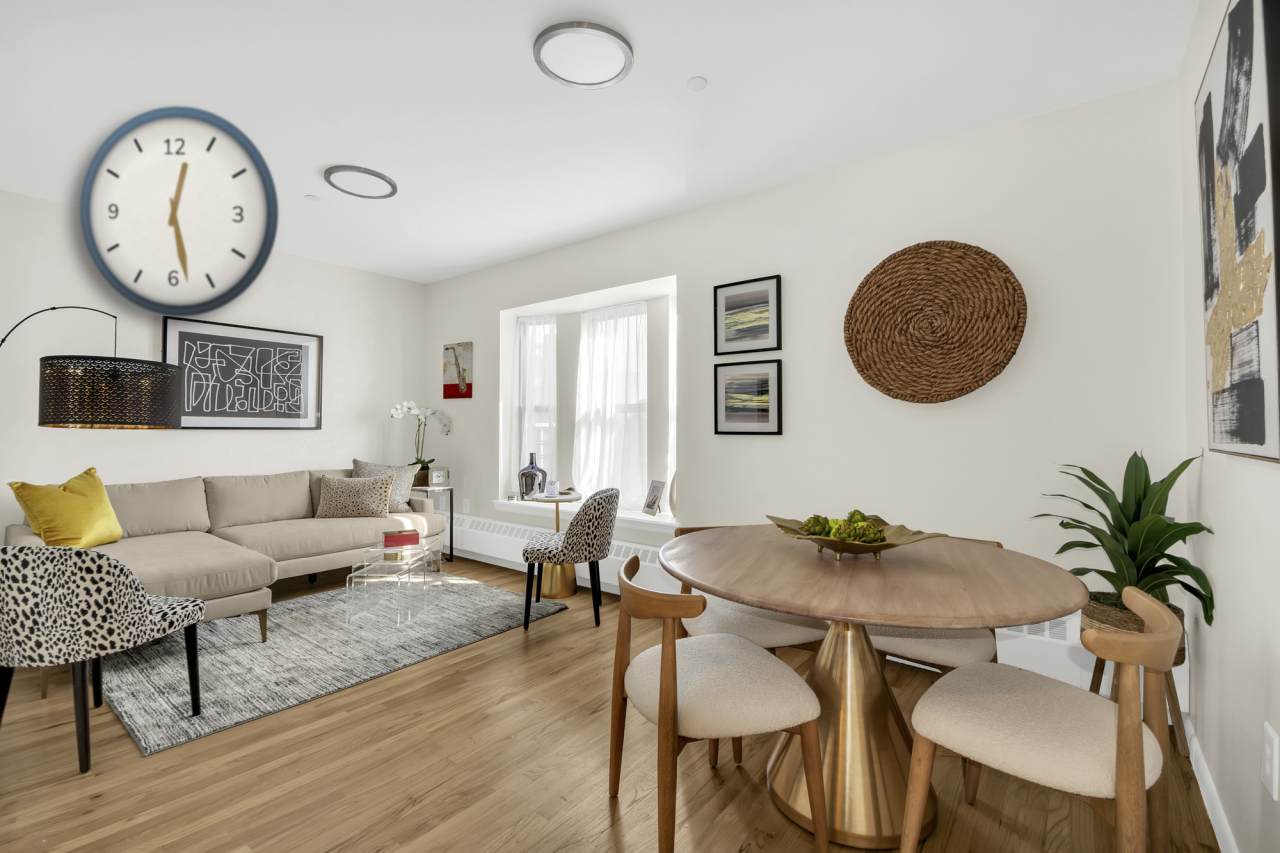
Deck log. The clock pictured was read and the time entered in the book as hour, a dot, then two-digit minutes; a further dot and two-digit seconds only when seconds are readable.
12.28
